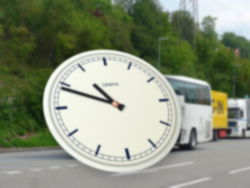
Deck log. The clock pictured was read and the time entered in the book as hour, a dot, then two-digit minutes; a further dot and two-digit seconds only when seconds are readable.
10.49
